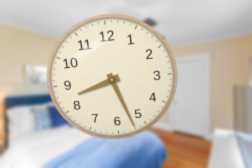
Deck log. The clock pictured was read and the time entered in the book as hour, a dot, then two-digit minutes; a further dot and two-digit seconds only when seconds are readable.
8.27
